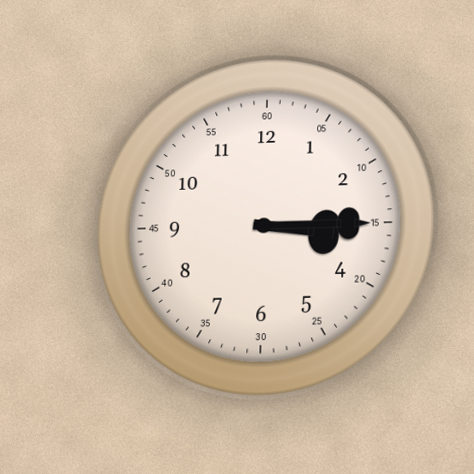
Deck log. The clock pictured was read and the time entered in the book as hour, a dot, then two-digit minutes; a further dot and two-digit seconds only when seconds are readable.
3.15
